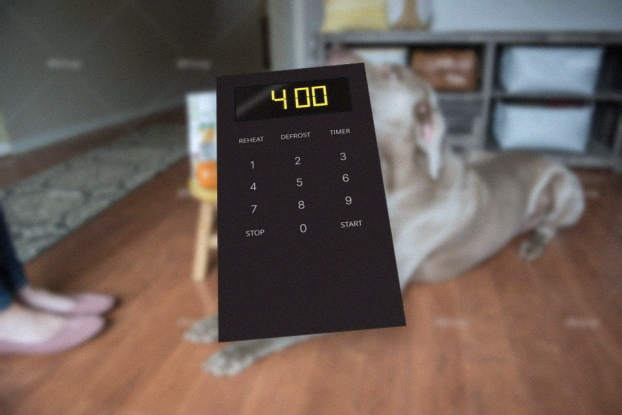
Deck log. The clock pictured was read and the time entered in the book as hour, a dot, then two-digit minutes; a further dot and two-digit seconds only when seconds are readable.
4.00
